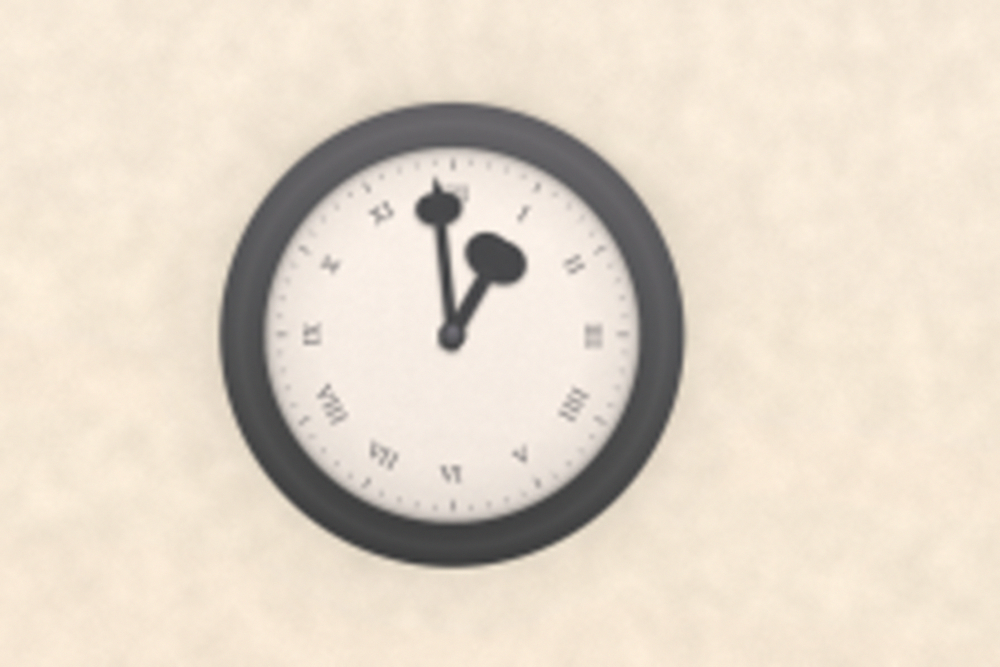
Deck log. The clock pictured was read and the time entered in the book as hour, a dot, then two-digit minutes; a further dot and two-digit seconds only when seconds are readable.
12.59
